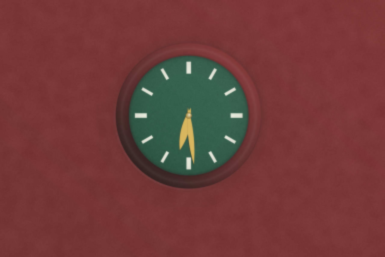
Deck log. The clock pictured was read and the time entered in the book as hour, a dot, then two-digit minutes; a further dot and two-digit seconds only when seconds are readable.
6.29
